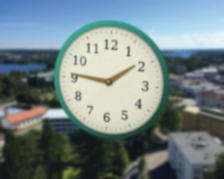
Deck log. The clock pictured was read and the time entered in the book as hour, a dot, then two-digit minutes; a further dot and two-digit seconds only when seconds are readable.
1.46
